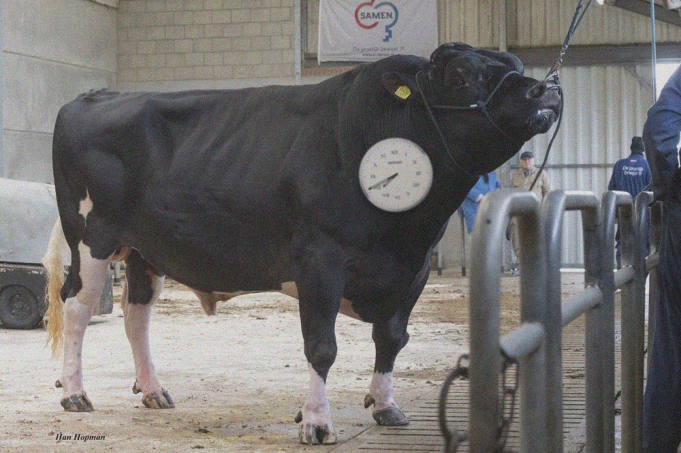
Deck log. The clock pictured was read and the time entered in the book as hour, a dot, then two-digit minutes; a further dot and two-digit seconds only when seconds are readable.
7.41
